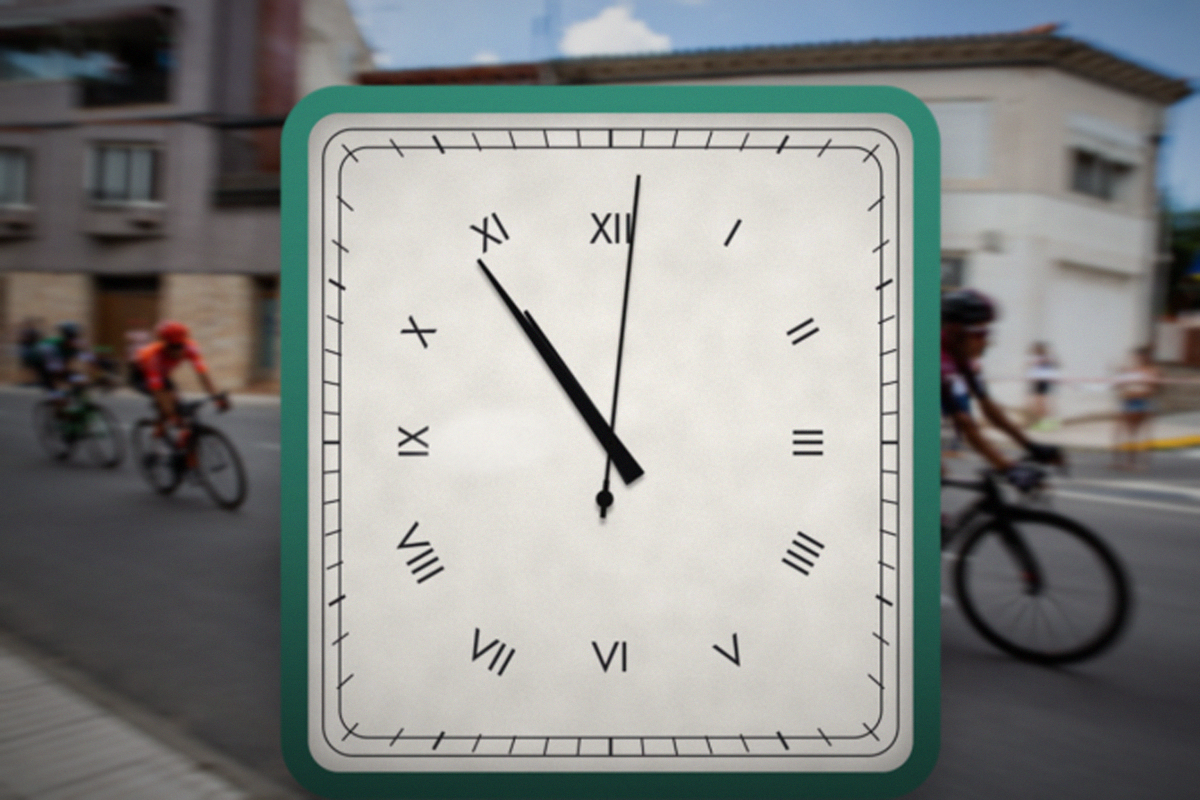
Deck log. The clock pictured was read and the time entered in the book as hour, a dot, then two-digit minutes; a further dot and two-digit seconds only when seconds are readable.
10.54.01
